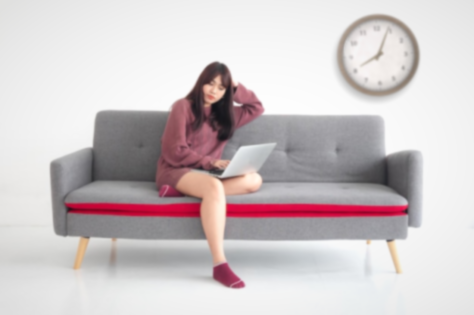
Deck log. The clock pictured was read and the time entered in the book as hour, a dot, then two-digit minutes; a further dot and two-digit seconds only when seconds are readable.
8.04
